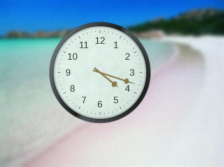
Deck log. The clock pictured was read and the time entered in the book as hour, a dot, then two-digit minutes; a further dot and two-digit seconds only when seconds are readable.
4.18
